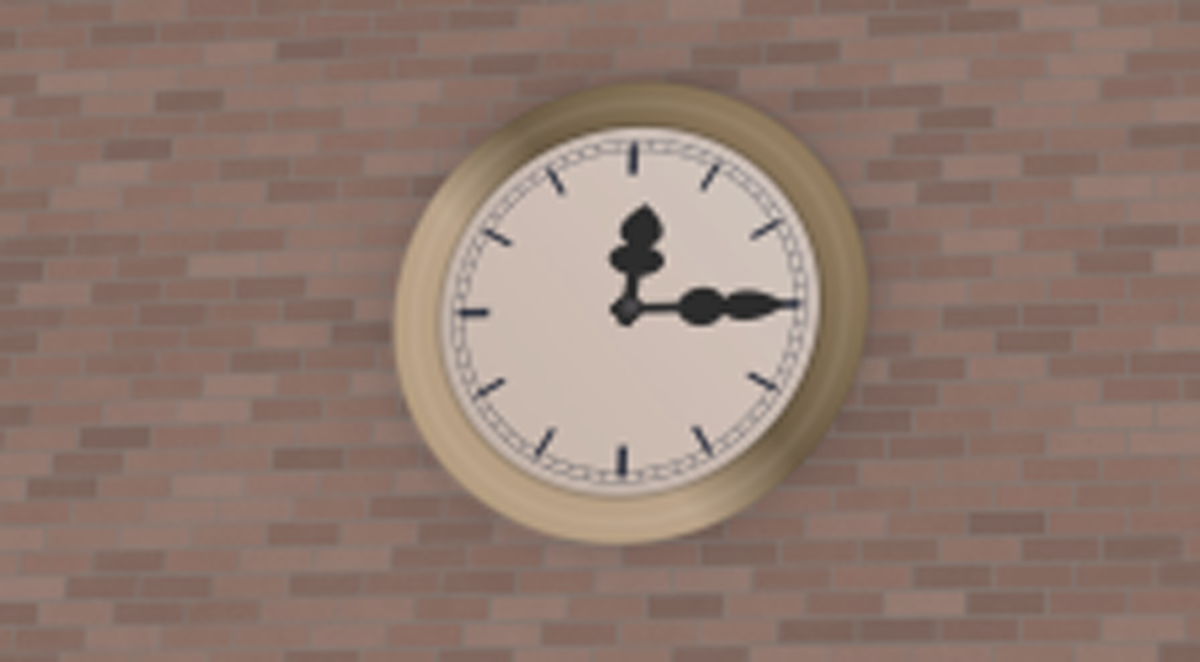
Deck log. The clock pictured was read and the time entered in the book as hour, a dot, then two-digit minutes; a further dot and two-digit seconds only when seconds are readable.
12.15
